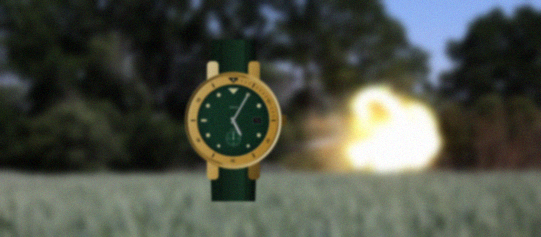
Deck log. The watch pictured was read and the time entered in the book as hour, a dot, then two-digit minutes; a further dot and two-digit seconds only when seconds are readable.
5.05
